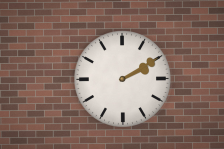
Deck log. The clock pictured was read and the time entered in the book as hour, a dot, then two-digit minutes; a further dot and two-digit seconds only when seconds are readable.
2.10
